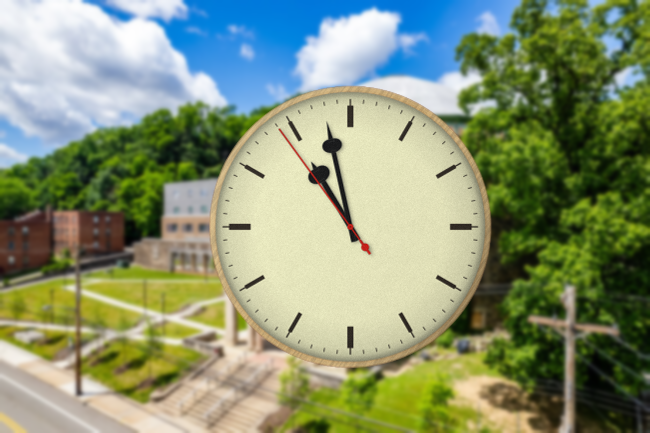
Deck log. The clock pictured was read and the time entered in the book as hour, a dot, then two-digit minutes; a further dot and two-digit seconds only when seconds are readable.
10.57.54
